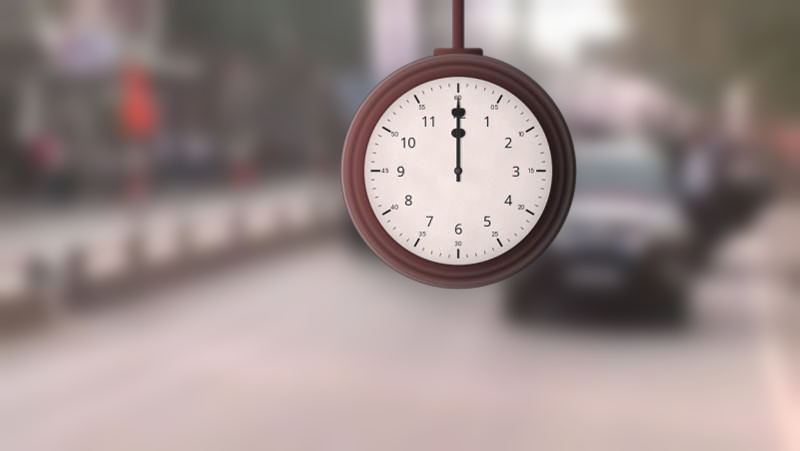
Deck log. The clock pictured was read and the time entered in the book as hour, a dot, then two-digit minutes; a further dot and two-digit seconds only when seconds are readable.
12.00
